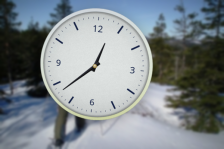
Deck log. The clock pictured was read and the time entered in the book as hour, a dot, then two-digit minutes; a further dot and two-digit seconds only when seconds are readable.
12.38
